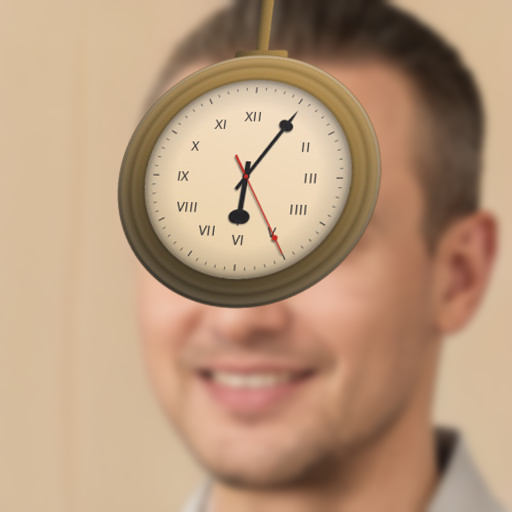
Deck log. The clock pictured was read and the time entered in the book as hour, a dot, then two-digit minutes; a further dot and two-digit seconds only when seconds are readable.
6.05.25
